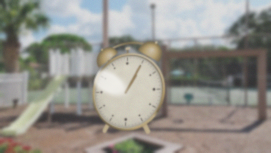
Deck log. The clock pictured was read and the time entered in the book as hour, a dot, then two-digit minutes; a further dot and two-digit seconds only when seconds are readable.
1.05
